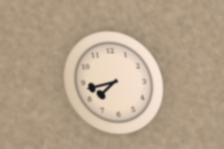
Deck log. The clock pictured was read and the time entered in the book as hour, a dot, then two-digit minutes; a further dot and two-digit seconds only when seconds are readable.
7.43
